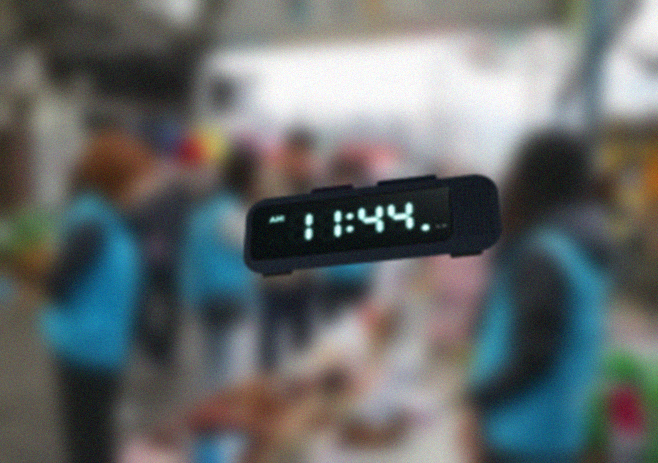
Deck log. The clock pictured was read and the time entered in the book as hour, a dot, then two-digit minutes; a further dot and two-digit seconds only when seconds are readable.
11.44
